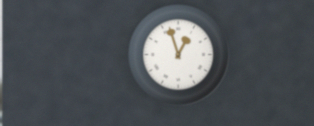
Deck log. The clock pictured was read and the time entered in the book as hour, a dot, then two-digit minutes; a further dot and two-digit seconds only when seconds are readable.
12.57
